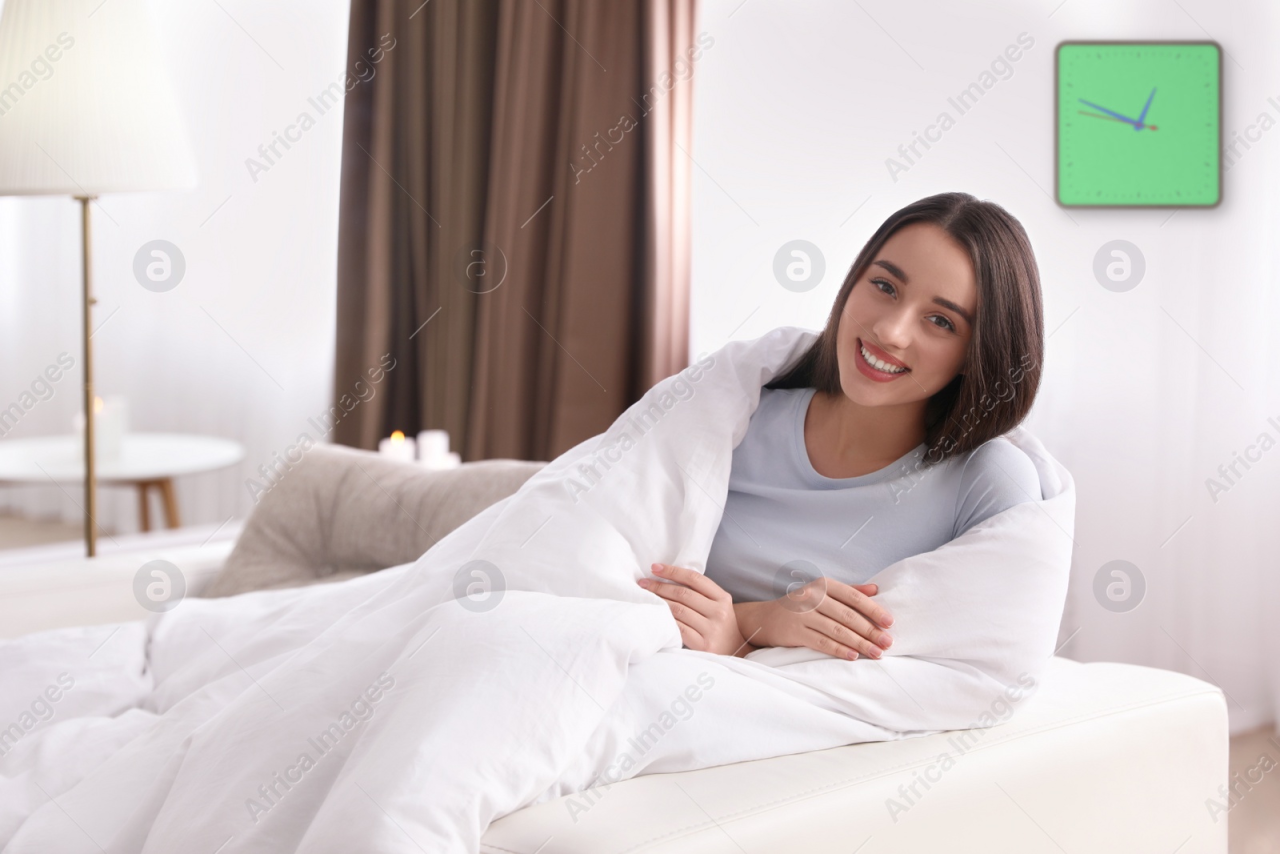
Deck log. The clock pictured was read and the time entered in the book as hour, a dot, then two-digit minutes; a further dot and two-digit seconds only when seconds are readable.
12.48.47
